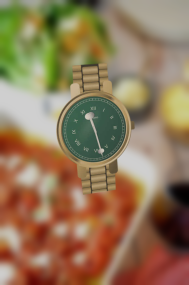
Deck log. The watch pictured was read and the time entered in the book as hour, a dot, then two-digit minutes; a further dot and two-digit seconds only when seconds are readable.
11.28
